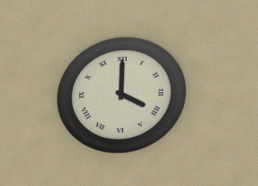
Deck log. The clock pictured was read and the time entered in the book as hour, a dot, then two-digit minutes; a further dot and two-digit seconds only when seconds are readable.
4.00
